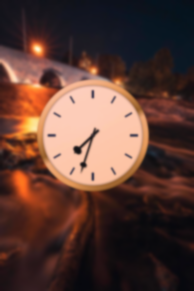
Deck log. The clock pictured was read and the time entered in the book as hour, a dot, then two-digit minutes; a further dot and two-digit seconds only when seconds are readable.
7.33
